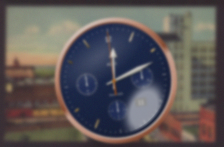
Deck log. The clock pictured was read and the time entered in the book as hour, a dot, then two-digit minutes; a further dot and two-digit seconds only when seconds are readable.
12.12
